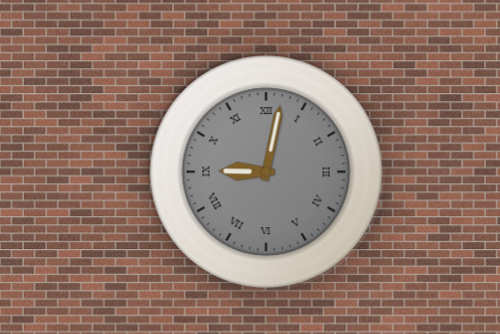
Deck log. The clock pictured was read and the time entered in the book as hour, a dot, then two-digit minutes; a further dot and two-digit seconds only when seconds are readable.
9.02
